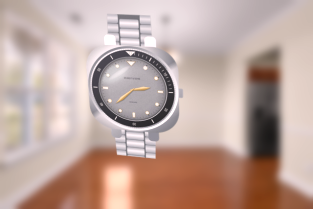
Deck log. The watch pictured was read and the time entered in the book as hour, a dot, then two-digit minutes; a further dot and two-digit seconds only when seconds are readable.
2.38
